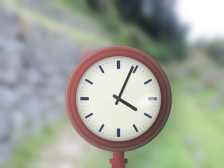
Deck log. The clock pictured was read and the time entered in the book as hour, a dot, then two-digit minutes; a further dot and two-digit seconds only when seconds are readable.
4.04
